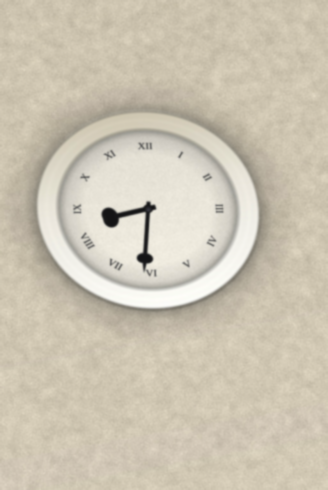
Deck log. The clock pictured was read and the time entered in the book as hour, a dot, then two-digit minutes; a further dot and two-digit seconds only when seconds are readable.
8.31
